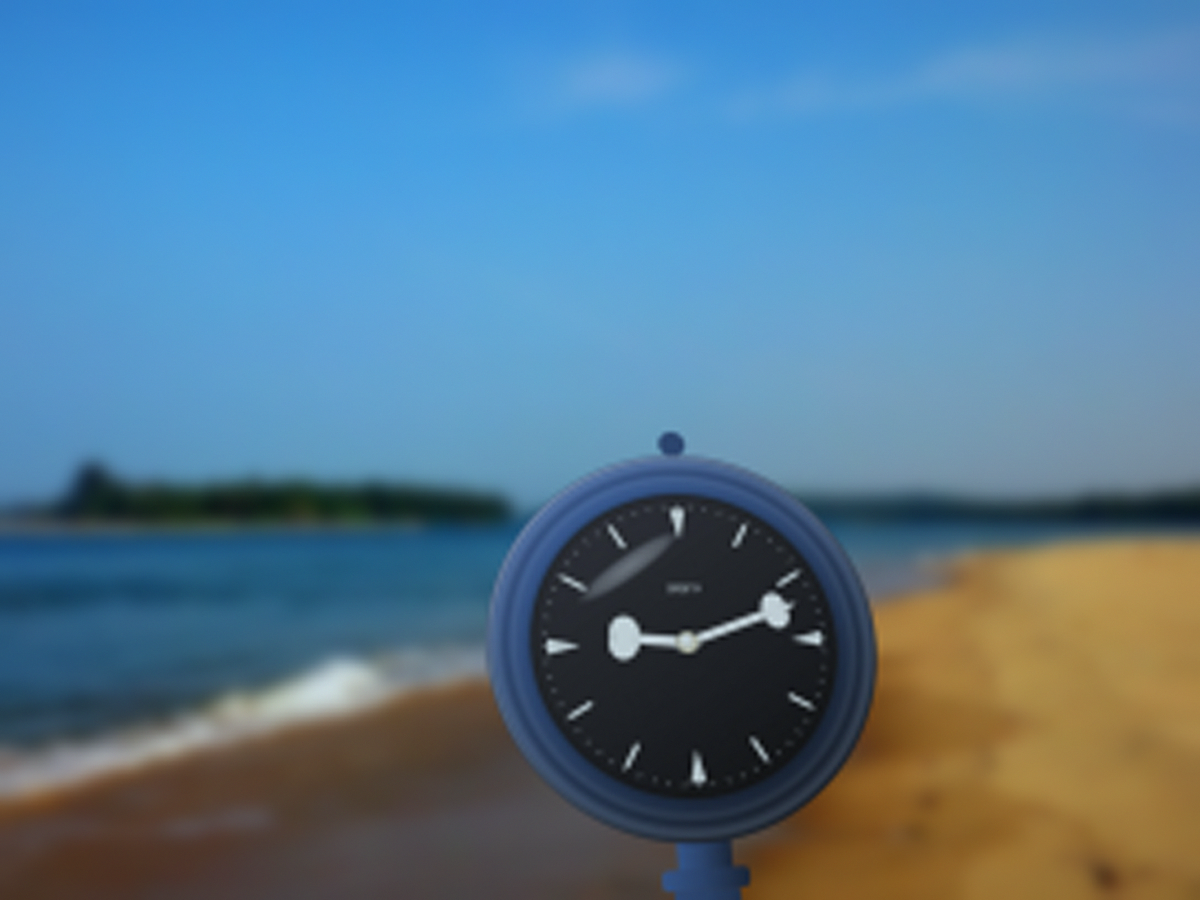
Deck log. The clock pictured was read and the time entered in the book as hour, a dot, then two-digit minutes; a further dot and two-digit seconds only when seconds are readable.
9.12
